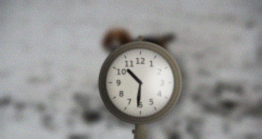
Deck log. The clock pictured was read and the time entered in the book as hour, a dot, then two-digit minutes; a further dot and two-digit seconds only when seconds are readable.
10.31
